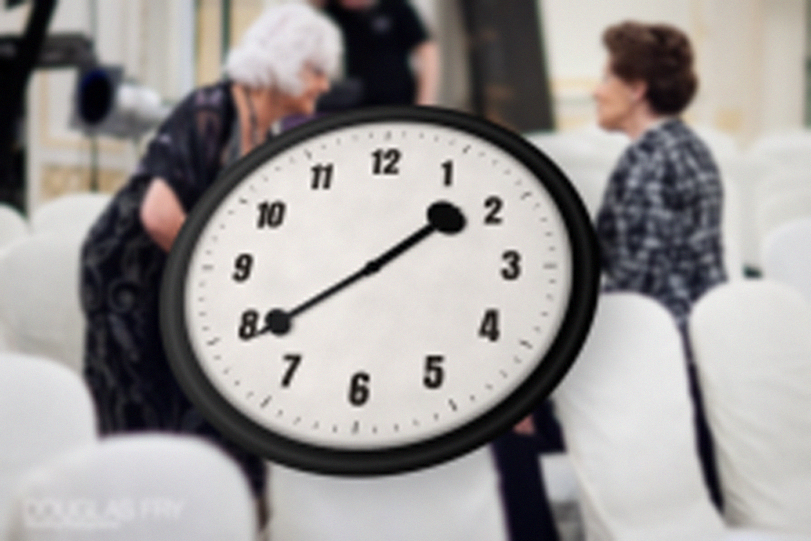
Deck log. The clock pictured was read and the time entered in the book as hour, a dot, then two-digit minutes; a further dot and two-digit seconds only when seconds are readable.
1.39
